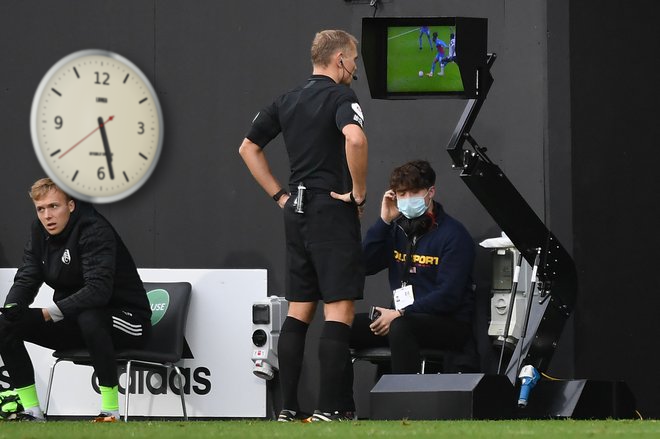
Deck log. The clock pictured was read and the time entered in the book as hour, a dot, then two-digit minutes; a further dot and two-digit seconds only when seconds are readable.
5.27.39
